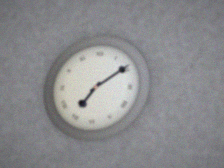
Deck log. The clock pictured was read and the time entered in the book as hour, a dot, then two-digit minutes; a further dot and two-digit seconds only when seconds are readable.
7.09
